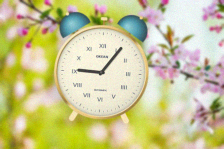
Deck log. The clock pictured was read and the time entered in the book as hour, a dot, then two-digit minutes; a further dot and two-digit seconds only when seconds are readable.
9.06
